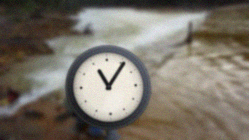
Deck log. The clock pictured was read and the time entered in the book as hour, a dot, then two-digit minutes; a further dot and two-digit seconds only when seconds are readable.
11.06
